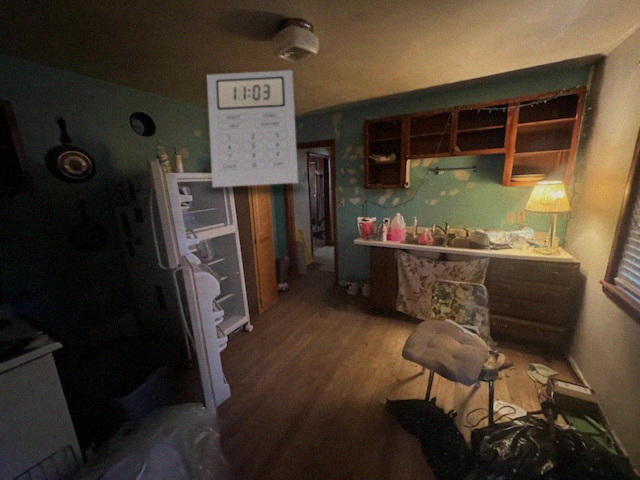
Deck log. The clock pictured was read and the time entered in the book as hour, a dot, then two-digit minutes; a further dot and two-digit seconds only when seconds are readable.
11.03
